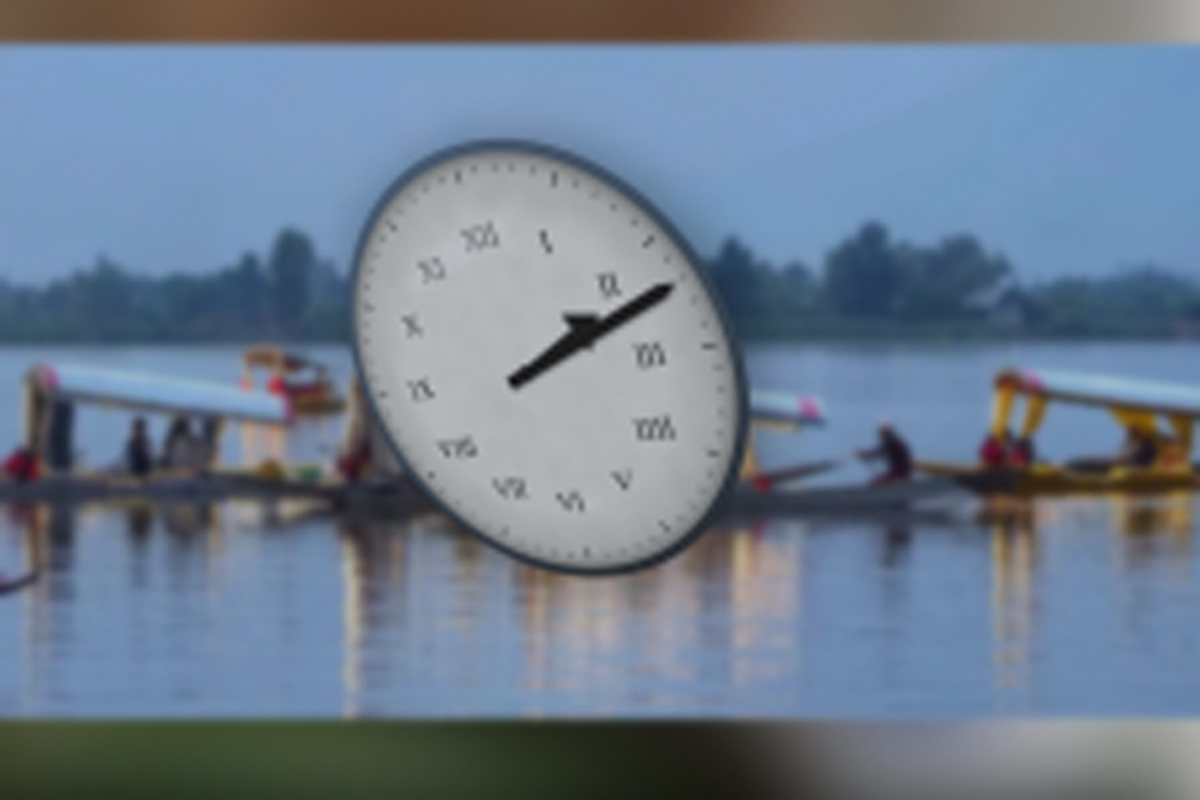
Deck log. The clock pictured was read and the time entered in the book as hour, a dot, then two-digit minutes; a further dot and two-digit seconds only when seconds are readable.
2.12
